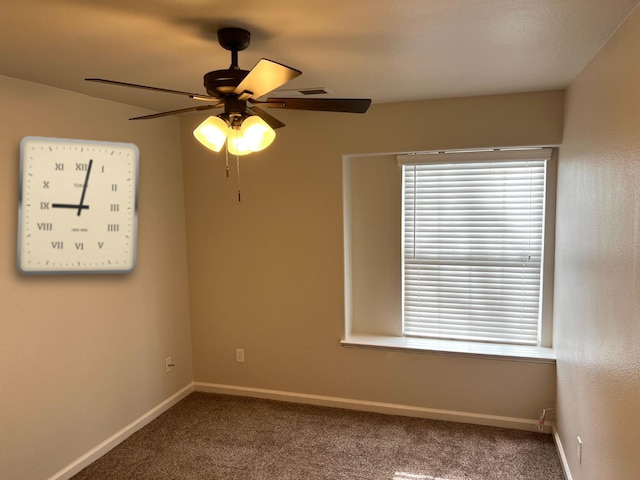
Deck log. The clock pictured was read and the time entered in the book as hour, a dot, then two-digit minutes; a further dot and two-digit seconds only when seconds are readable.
9.02
